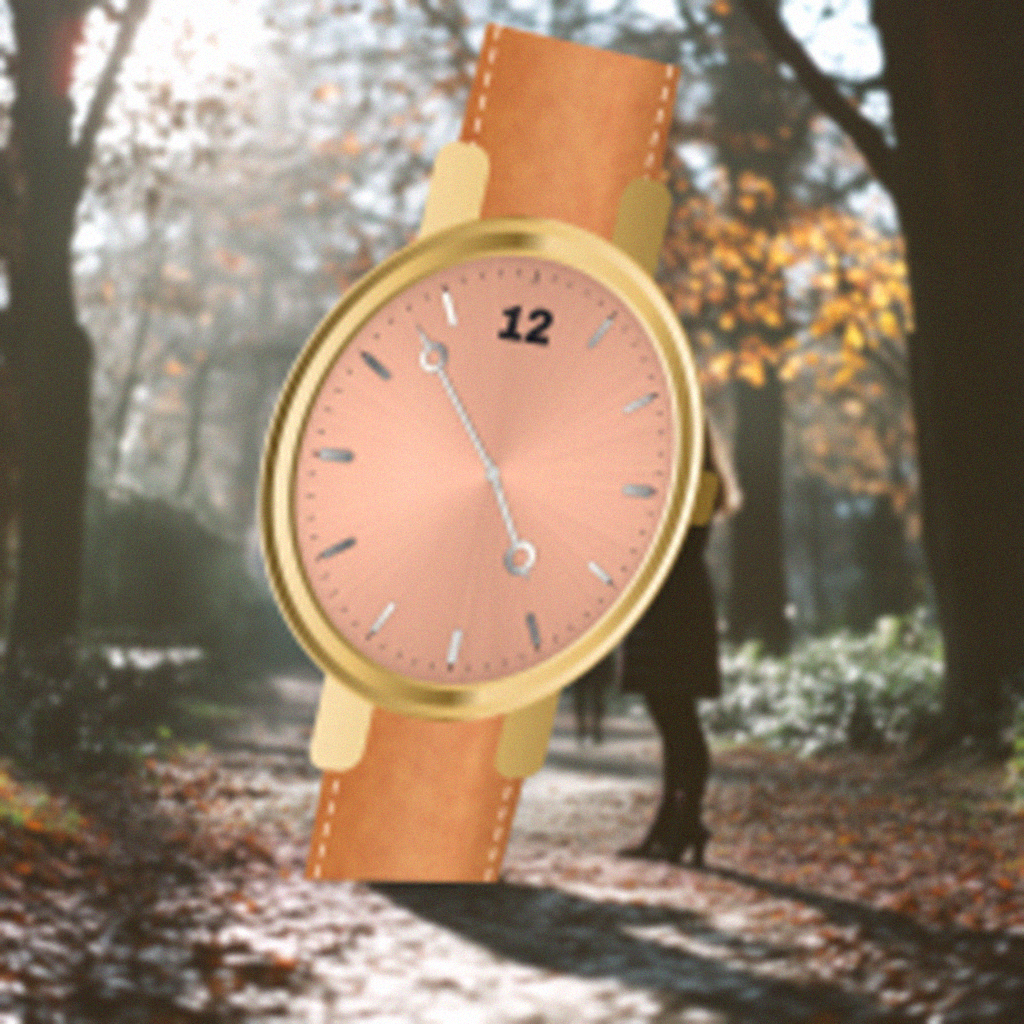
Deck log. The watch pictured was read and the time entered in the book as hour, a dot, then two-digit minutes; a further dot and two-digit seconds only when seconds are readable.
4.53
